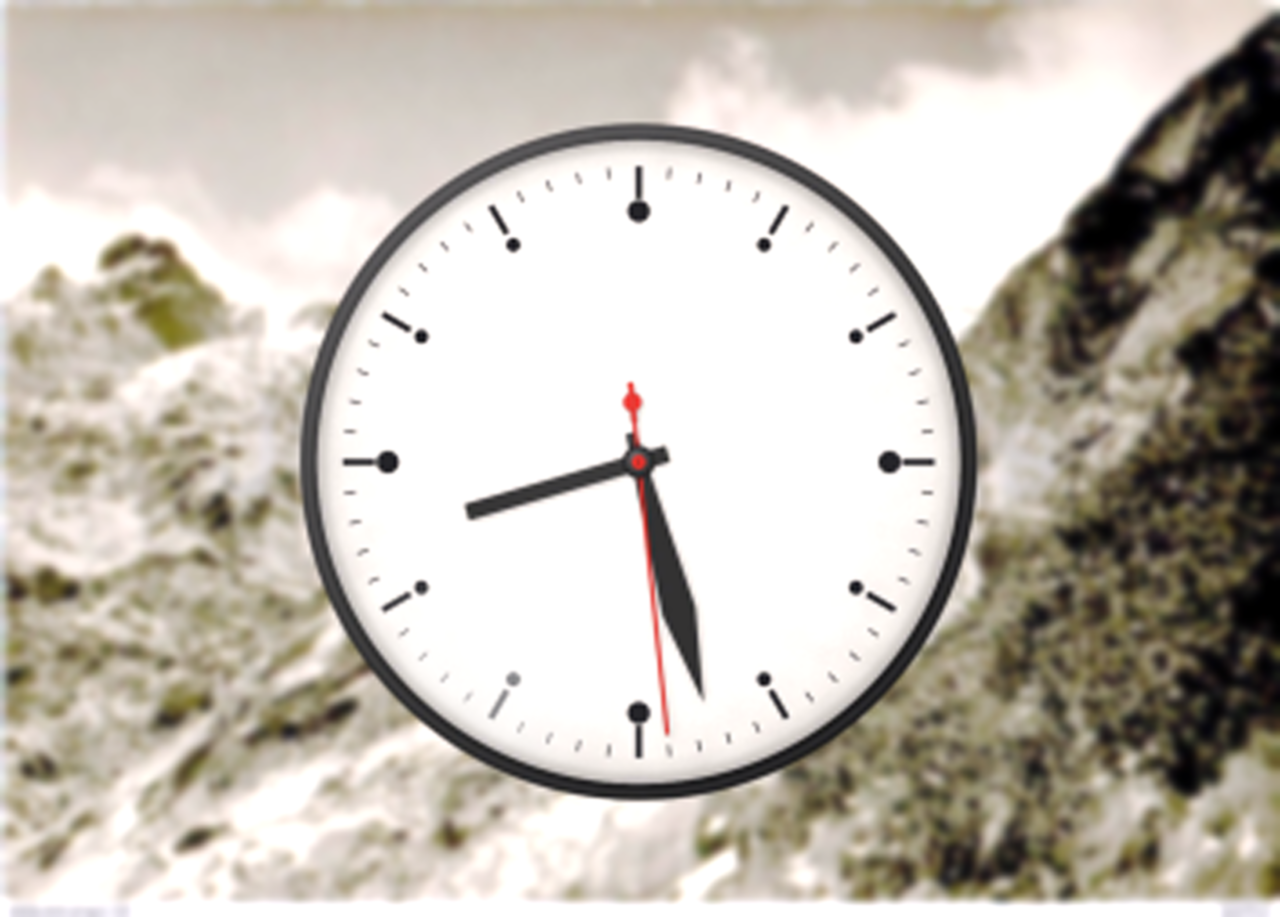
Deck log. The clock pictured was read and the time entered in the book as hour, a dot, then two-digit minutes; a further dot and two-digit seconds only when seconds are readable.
8.27.29
